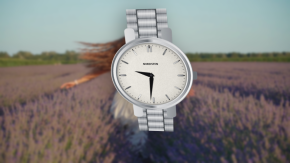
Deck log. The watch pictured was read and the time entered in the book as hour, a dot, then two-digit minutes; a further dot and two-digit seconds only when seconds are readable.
9.31
